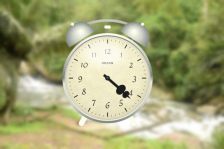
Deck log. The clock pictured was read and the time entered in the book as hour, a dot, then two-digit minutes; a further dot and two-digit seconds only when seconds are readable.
4.22
